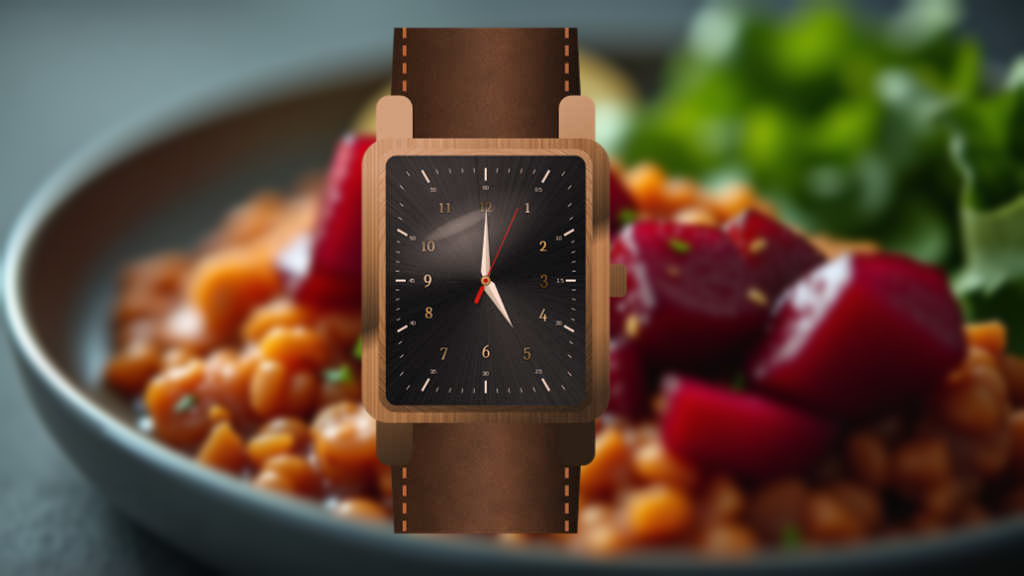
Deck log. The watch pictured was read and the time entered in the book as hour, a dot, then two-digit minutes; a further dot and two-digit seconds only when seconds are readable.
5.00.04
